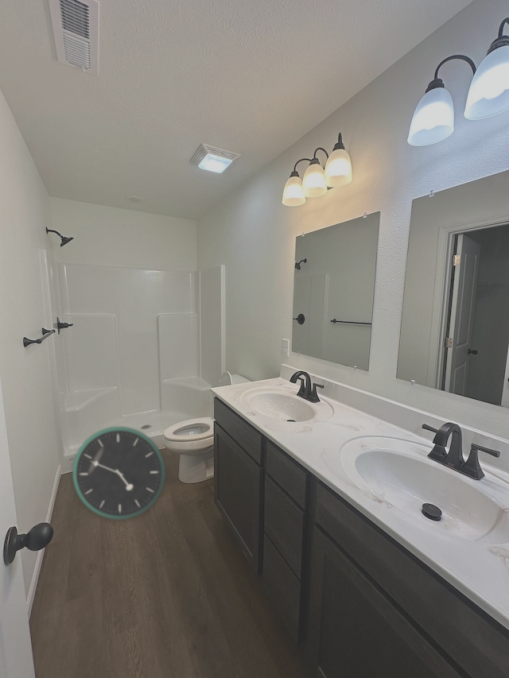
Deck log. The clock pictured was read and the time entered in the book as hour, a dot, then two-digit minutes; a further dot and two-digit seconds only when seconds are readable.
4.49
